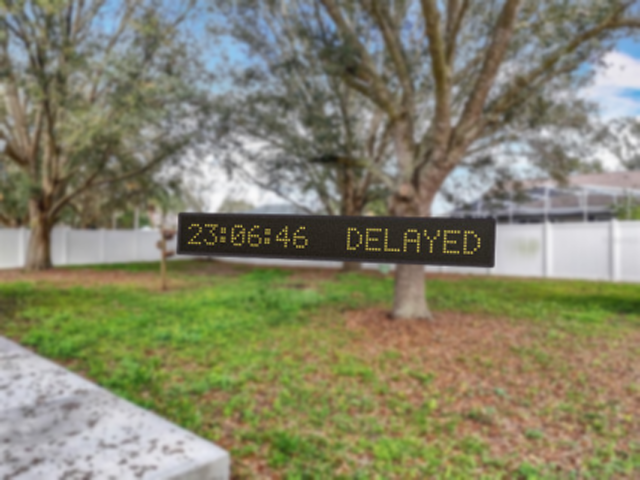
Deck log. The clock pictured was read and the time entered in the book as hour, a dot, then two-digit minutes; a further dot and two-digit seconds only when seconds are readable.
23.06.46
